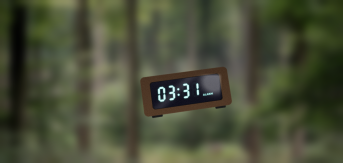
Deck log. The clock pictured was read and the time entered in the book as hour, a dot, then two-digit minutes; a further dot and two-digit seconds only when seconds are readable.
3.31
